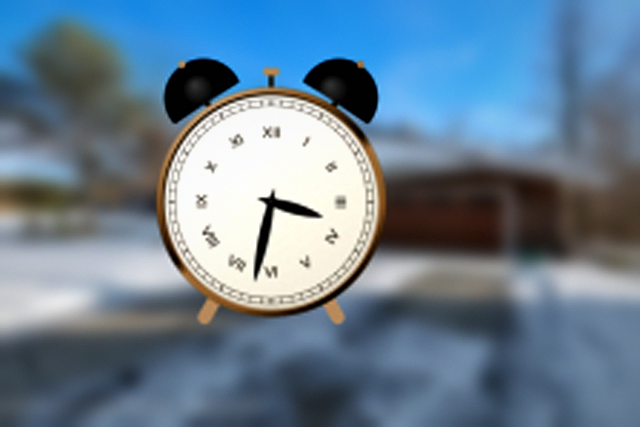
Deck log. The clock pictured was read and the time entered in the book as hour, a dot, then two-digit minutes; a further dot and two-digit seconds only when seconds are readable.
3.32
